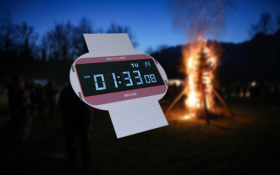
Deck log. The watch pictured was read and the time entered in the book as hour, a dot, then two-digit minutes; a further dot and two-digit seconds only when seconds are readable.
1.33.08
